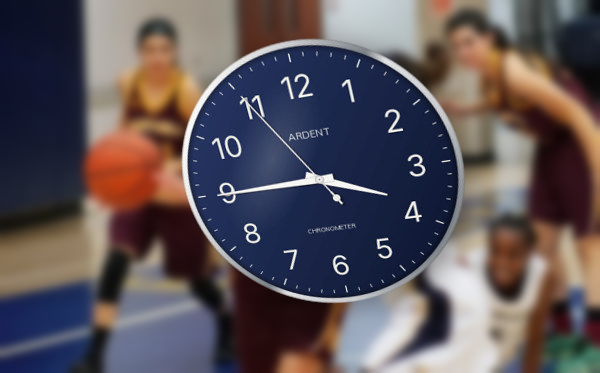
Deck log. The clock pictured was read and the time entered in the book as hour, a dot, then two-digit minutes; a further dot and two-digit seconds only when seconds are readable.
3.44.55
